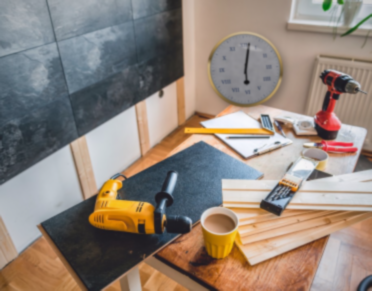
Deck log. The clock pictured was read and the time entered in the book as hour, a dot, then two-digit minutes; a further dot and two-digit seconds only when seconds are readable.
6.02
